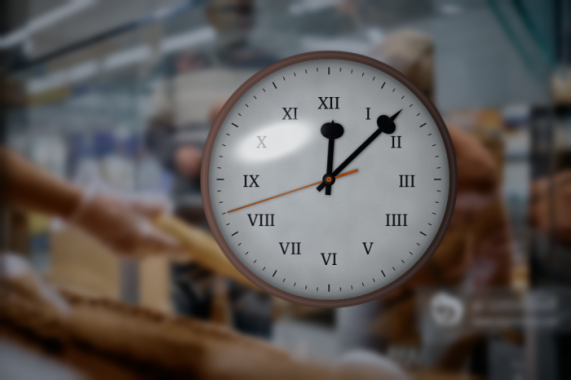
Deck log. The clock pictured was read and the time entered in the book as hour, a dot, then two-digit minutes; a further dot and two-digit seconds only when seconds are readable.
12.07.42
